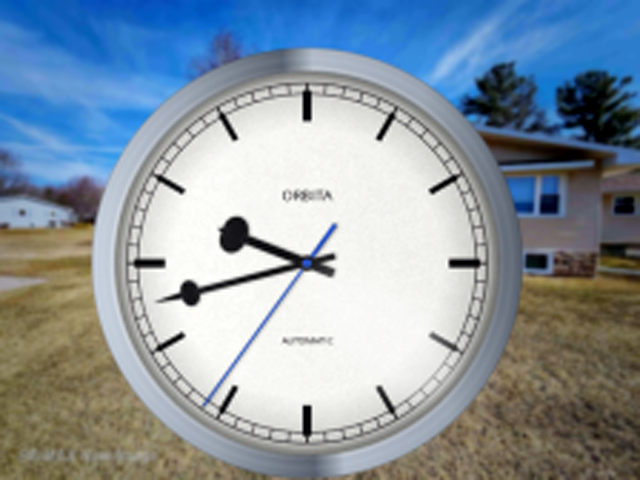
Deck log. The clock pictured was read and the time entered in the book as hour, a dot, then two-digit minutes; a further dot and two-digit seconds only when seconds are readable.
9.42.36
